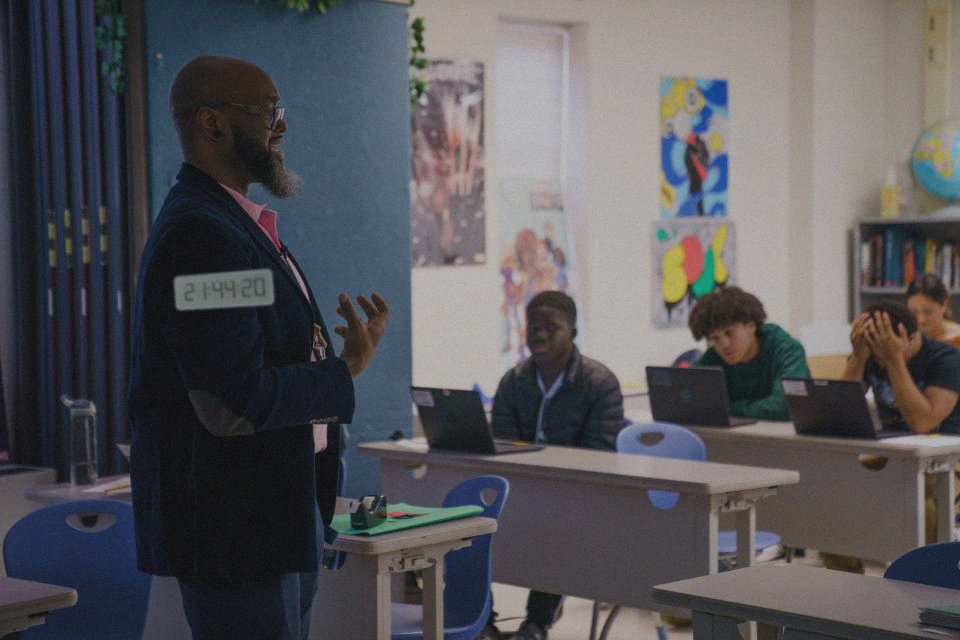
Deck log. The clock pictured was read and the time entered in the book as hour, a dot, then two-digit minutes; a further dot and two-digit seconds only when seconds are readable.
21.44.20
